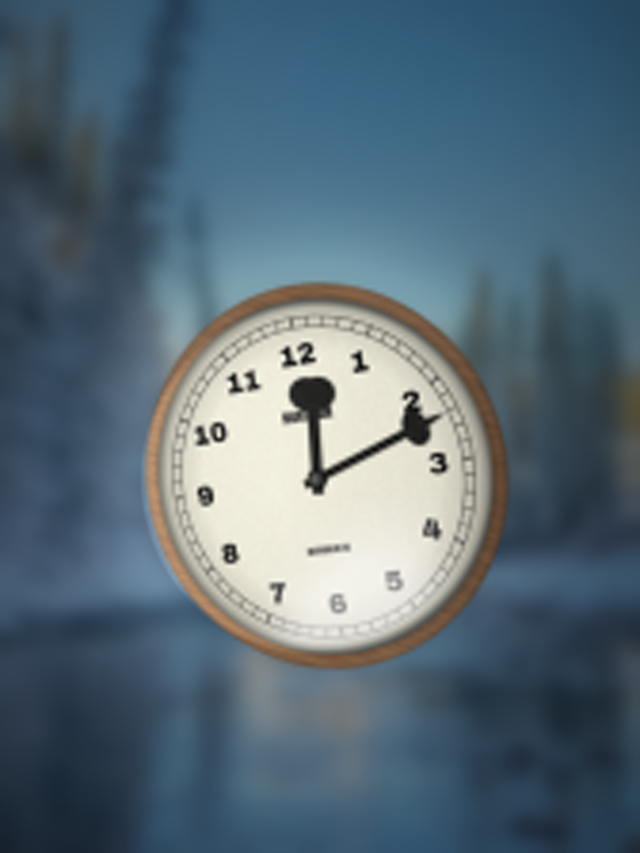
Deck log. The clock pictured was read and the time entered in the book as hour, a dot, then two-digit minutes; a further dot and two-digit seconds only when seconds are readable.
12.12
